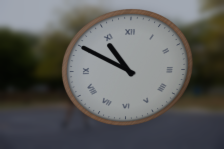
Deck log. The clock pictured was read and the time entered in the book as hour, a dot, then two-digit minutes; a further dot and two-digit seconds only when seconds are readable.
10.50
